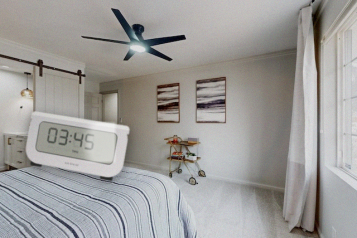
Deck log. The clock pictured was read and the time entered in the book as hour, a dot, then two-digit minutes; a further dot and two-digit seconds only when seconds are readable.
3.45
